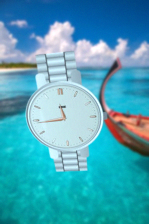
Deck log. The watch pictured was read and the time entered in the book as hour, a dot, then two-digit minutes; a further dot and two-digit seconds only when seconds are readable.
11.44
